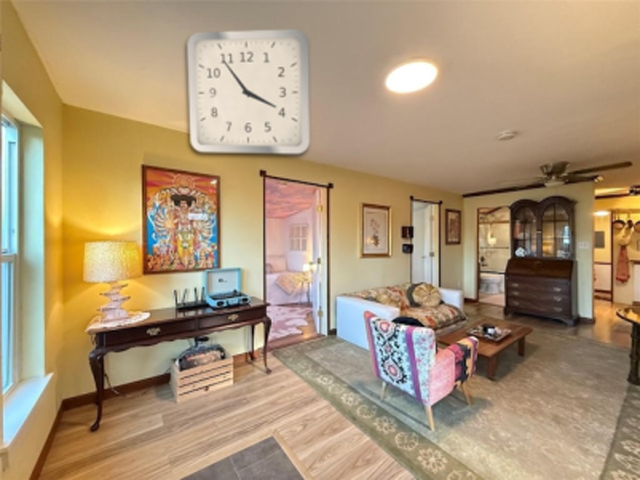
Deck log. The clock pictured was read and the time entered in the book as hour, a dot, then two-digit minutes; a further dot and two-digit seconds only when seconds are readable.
3.54
